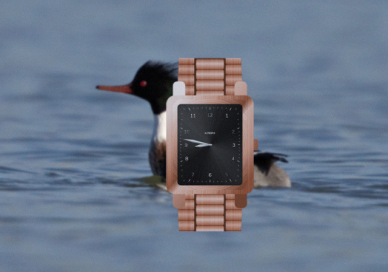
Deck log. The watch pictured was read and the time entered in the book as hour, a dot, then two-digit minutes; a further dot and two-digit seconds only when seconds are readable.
8.47
